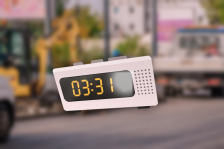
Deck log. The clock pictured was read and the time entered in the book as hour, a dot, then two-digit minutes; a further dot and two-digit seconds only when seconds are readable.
3.31
